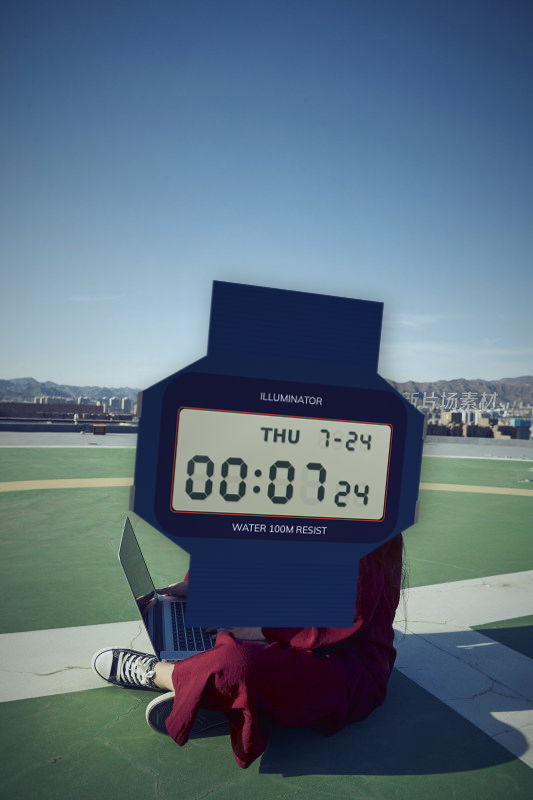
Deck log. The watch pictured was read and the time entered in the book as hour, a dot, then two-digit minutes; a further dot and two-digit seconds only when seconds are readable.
0.07.24
